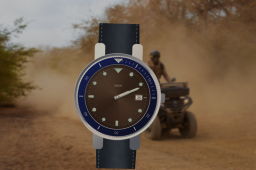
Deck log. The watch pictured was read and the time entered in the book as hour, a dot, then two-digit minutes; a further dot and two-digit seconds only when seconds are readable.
2.11
